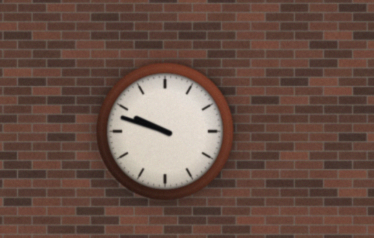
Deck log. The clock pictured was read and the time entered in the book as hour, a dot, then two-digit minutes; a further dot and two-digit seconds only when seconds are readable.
9.48
